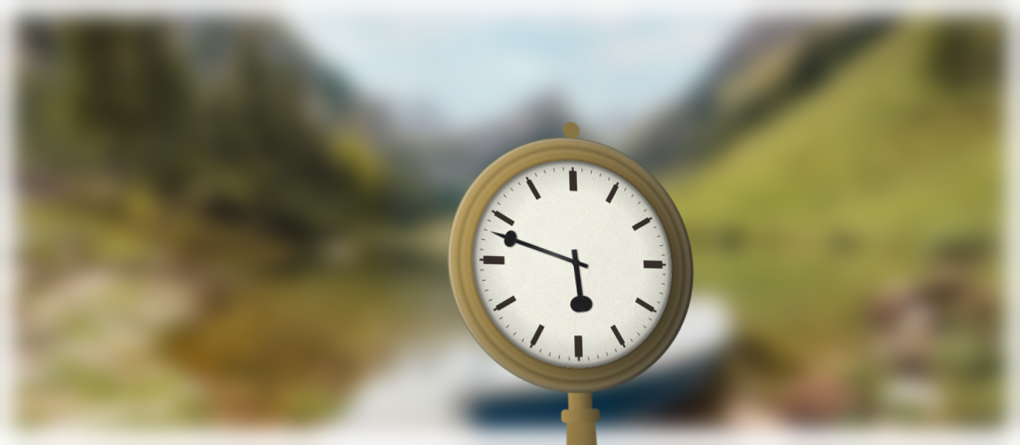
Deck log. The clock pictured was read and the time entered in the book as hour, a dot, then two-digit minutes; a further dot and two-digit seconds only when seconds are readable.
5.48
